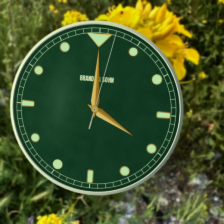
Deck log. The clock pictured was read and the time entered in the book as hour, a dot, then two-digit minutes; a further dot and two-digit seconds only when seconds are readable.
4.00.02
